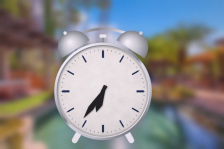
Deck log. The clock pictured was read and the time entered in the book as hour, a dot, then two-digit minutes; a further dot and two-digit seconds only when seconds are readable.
6.36
